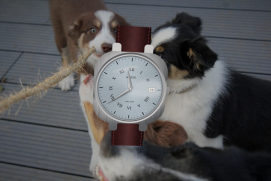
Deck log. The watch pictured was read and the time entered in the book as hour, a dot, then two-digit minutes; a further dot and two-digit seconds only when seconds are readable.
11.39
